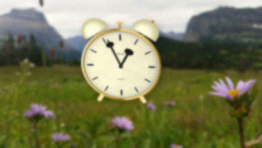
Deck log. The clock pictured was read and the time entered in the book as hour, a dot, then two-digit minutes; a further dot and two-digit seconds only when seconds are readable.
12.56
